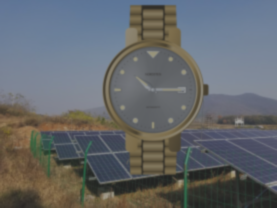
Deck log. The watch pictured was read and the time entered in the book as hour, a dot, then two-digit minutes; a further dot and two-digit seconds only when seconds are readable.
10.15
